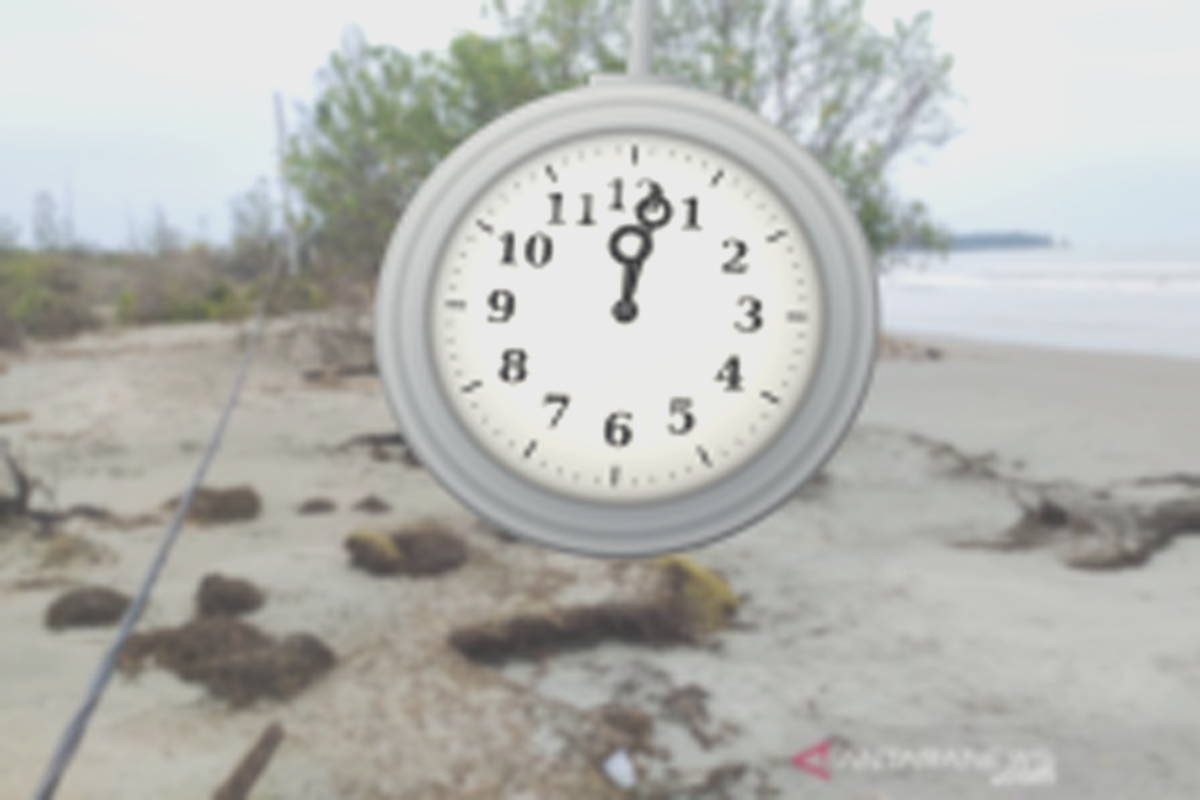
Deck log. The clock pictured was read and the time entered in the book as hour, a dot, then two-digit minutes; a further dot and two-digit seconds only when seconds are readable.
12.02
